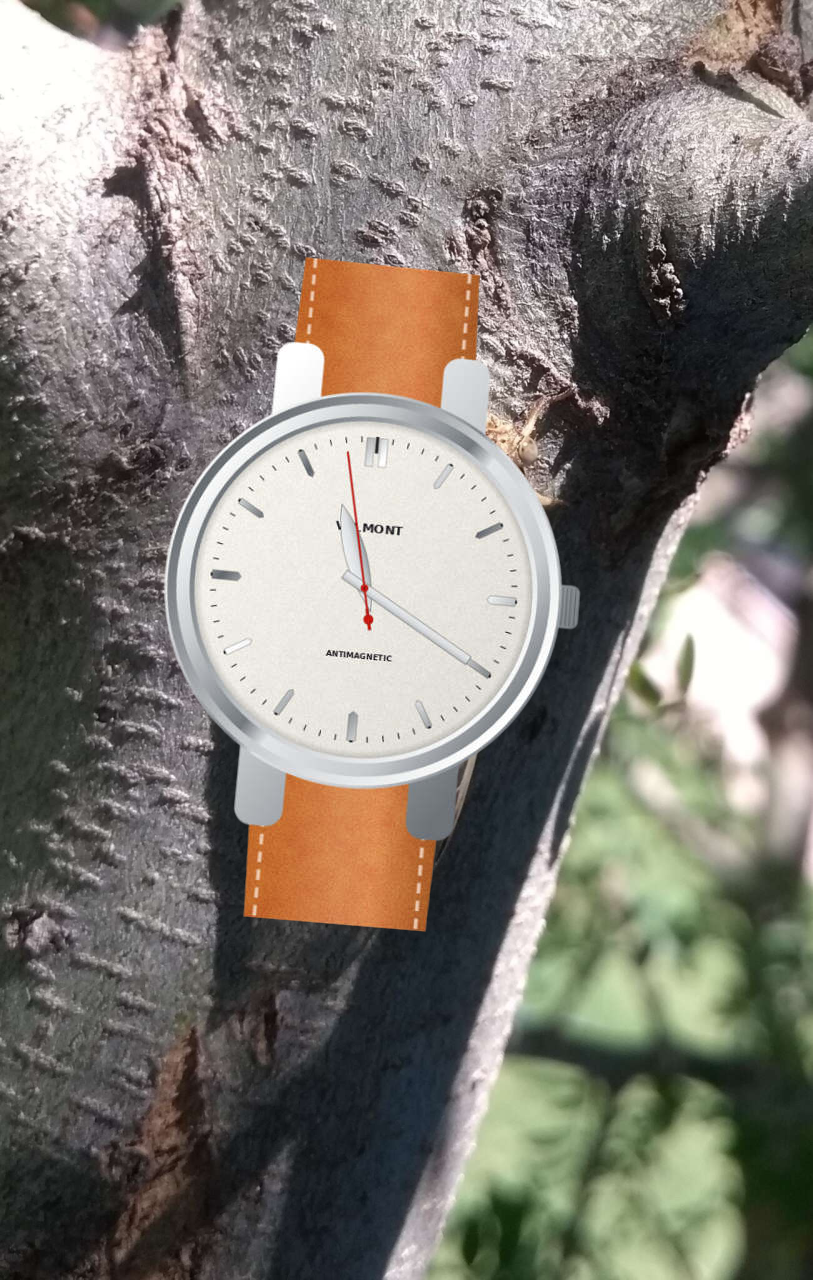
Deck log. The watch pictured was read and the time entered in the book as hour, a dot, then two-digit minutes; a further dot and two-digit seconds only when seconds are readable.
11.19.58
